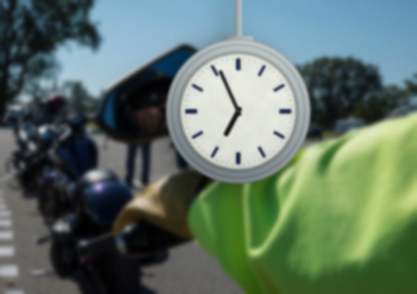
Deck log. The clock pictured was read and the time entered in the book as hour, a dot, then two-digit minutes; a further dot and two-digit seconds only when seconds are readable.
6.56
